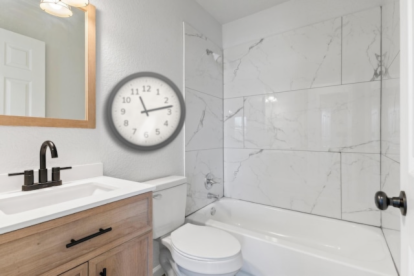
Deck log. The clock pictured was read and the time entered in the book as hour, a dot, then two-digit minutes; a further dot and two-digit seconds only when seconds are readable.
11.13
